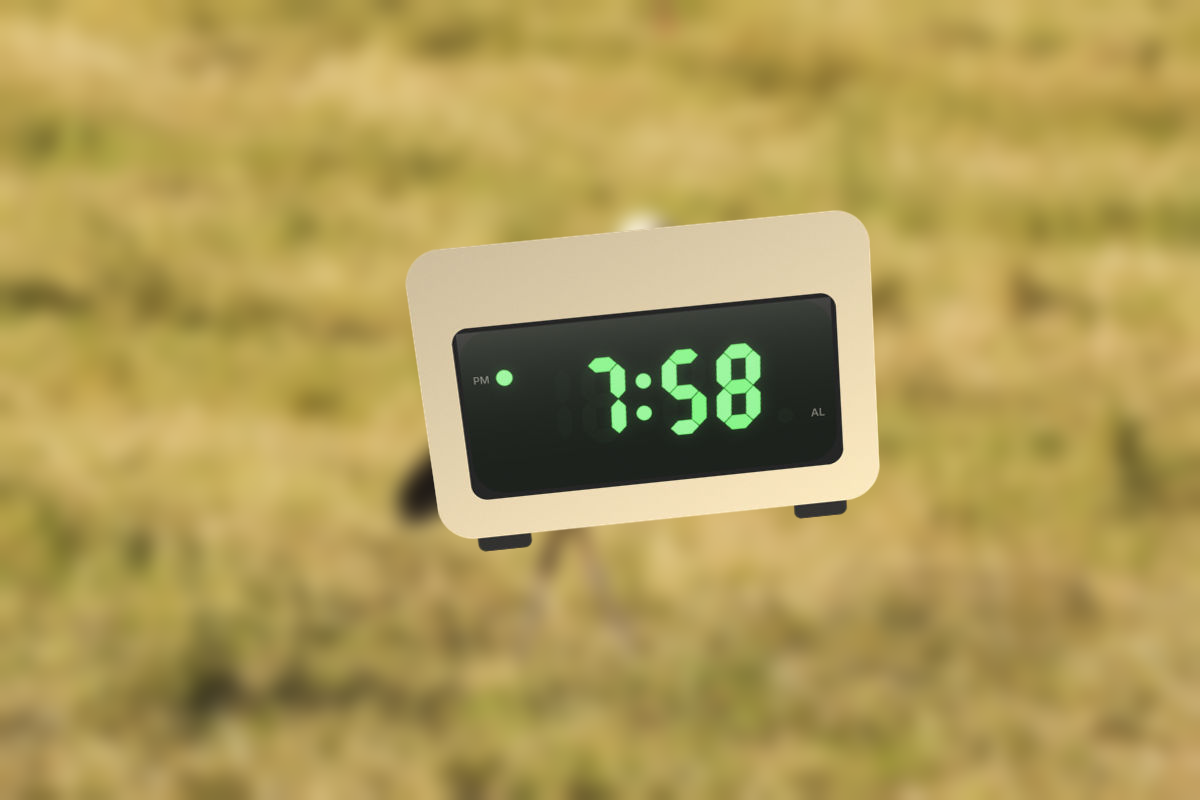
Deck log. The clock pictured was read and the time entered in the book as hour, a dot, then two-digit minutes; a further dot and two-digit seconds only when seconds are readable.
7.58
